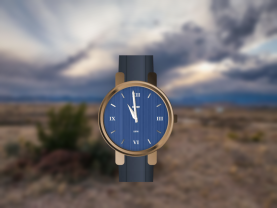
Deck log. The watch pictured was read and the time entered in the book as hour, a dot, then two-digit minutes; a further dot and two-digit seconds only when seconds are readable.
10.59
